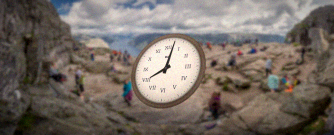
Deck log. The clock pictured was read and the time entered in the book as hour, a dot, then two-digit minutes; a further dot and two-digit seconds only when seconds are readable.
8.02
